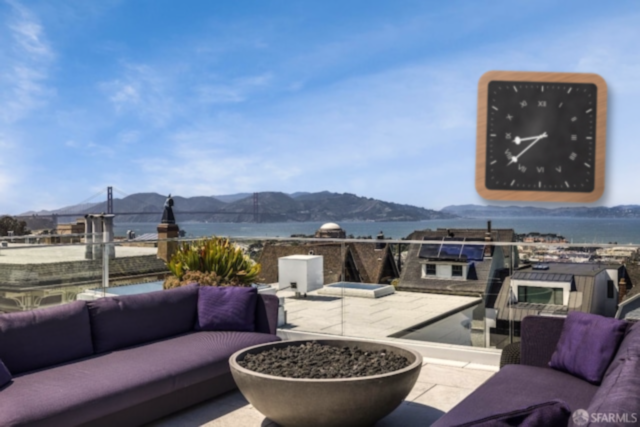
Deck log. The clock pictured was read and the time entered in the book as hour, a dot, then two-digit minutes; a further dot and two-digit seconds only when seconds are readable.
8.38
